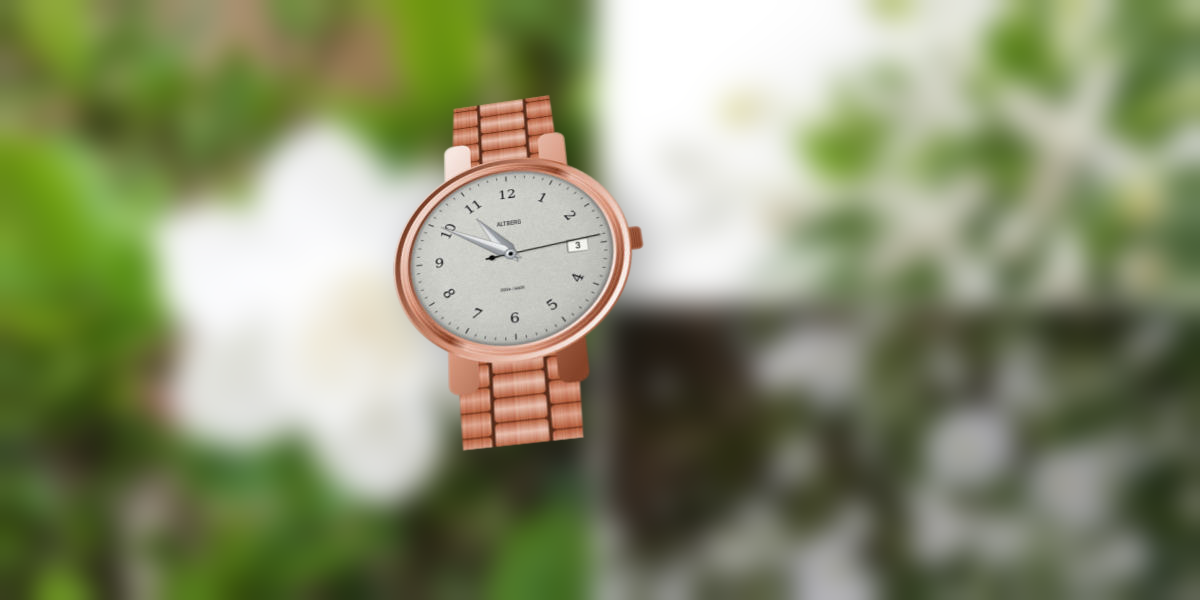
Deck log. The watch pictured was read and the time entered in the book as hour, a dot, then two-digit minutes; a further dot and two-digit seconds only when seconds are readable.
10.50.14
